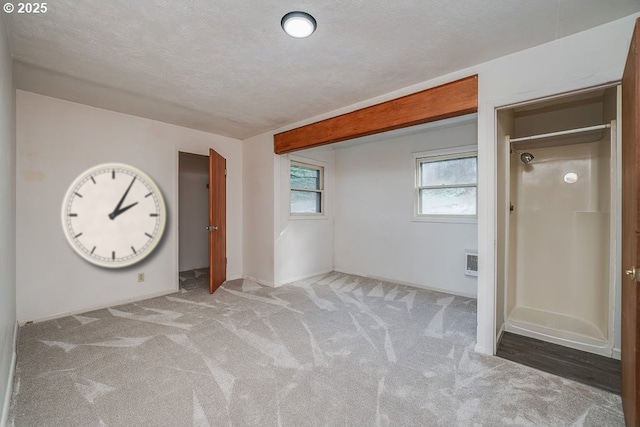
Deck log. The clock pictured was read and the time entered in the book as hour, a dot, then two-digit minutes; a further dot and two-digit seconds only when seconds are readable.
2.05
